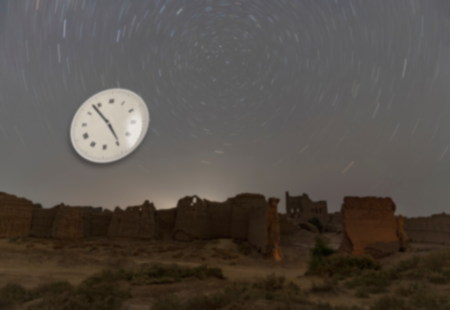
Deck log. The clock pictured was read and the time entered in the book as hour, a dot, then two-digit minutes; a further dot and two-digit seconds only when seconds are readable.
4.53
